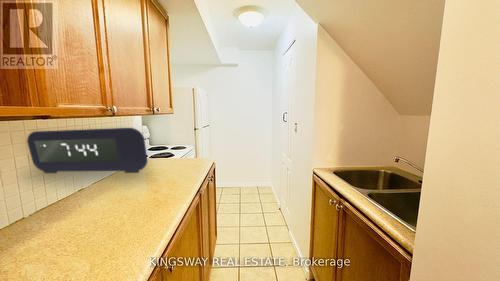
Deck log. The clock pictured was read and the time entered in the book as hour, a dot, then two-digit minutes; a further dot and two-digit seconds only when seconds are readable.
7.44
